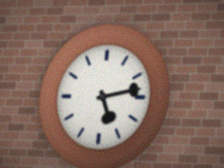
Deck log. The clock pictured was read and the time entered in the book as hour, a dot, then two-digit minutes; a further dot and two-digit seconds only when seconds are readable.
5.13
